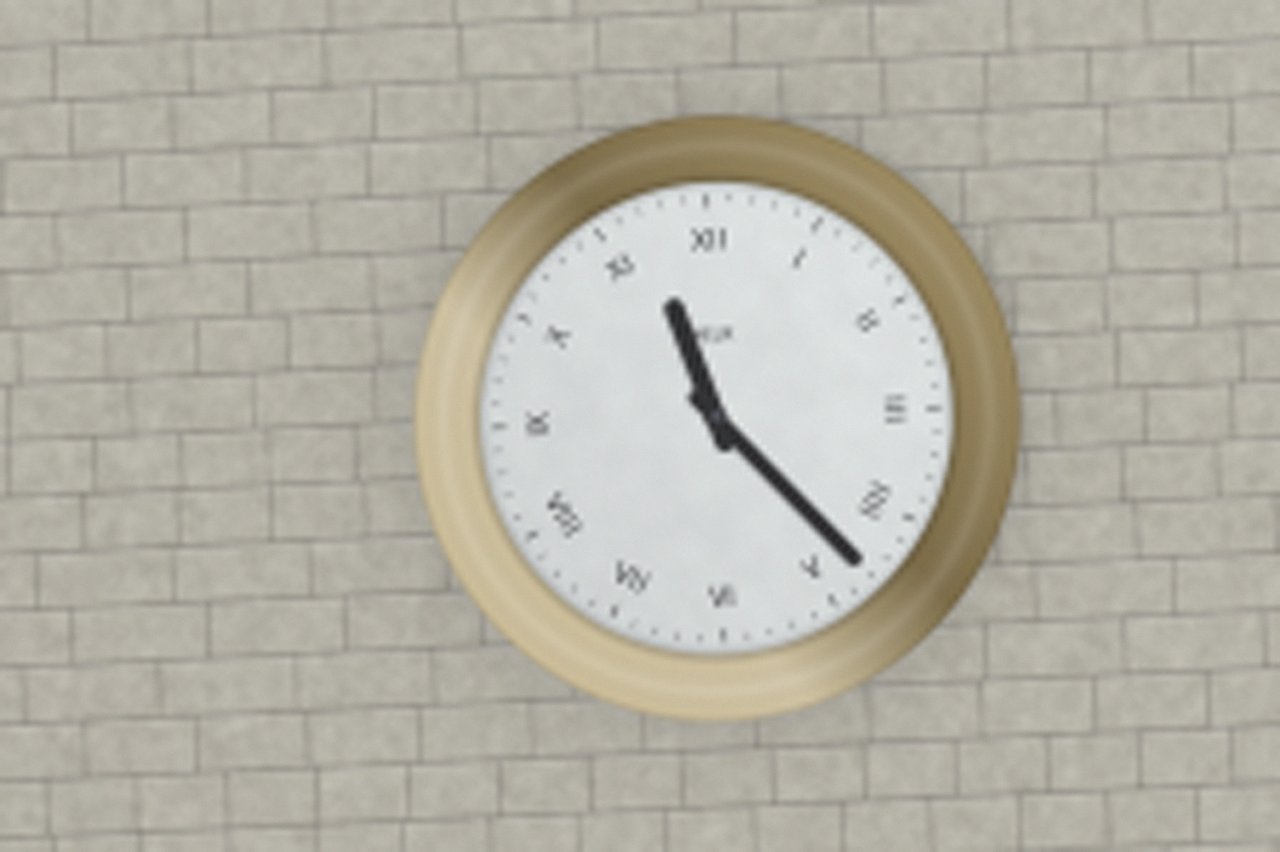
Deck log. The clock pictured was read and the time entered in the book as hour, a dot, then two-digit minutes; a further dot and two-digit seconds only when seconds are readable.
11.23
